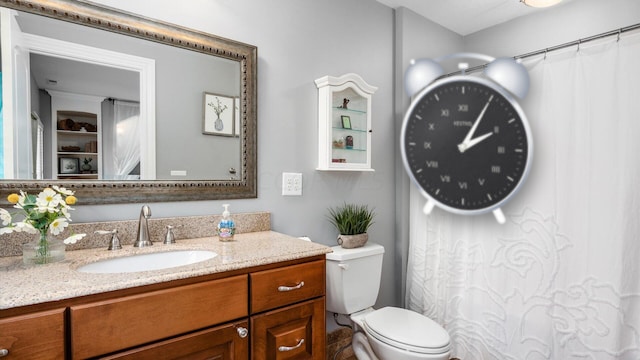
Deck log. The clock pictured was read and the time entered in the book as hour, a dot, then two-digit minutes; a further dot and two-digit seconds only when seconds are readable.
2.05
